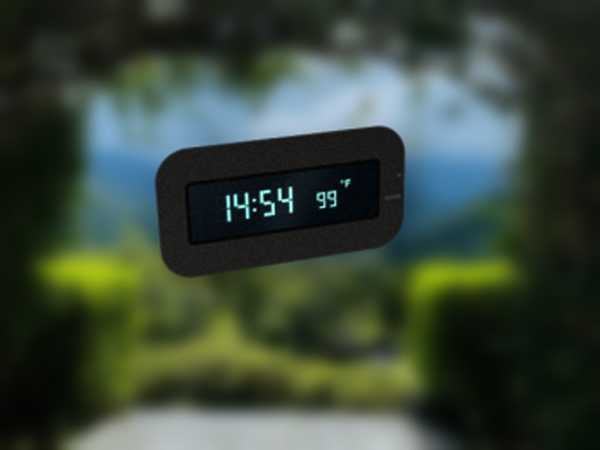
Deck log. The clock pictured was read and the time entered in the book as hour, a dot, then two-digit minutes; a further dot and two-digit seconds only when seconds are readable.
14.54
